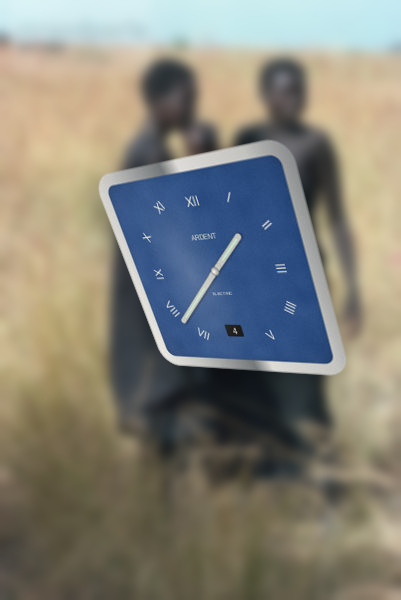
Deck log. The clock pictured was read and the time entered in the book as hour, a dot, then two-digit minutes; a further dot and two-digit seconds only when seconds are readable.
1.38
